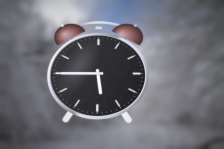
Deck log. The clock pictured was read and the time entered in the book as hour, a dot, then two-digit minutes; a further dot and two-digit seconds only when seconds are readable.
5.45
